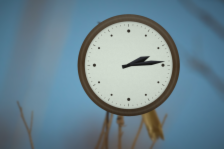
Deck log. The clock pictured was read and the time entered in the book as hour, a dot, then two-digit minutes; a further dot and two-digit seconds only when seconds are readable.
2.14
